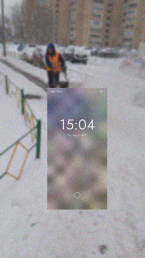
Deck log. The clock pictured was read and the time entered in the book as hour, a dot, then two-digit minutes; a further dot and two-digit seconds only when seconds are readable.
15.04
